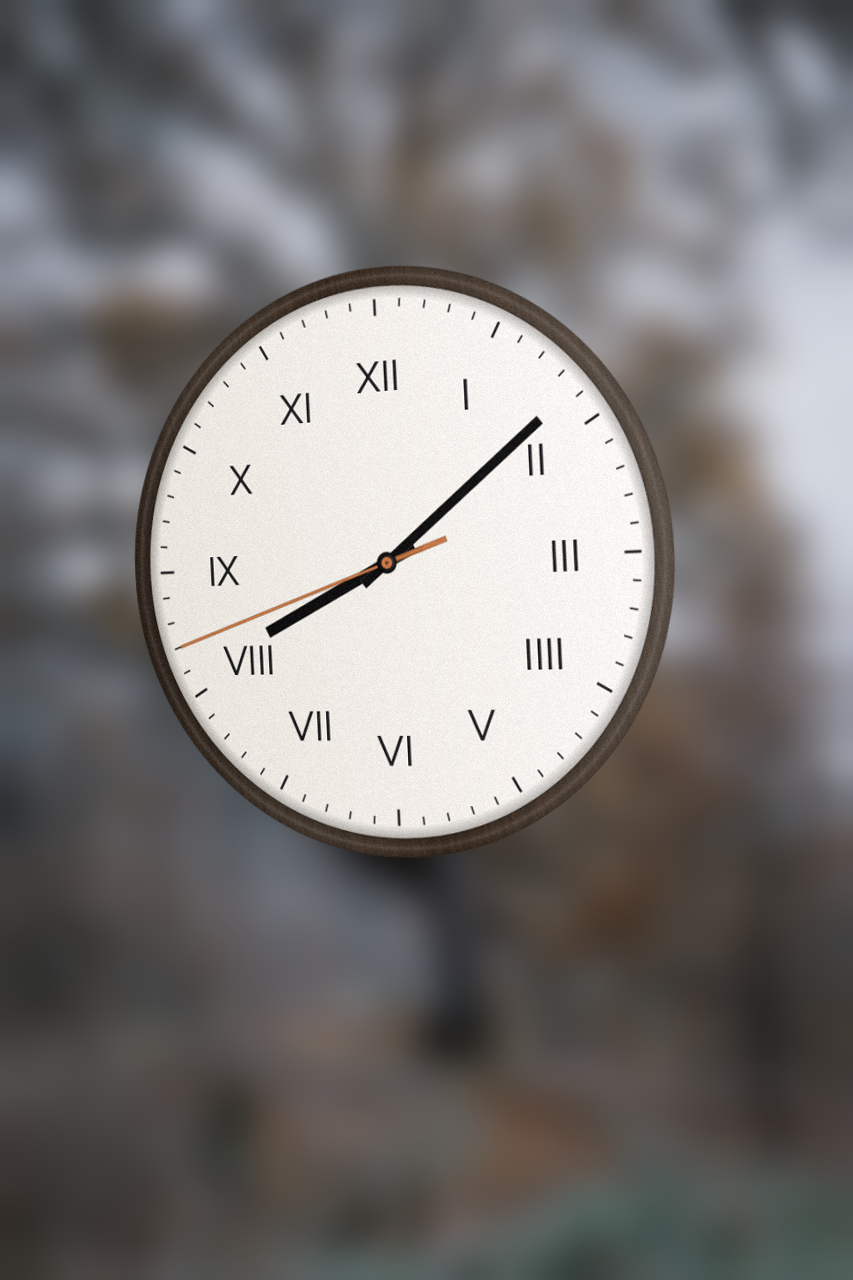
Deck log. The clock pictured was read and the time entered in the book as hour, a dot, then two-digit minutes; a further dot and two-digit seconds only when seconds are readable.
8.08.42
